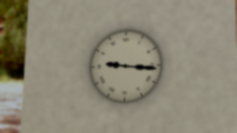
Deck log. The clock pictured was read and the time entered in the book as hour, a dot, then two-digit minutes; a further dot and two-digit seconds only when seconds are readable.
9.16
